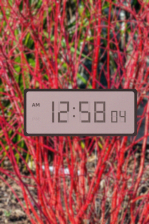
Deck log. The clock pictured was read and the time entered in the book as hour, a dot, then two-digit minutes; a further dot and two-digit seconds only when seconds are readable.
12.58.04
